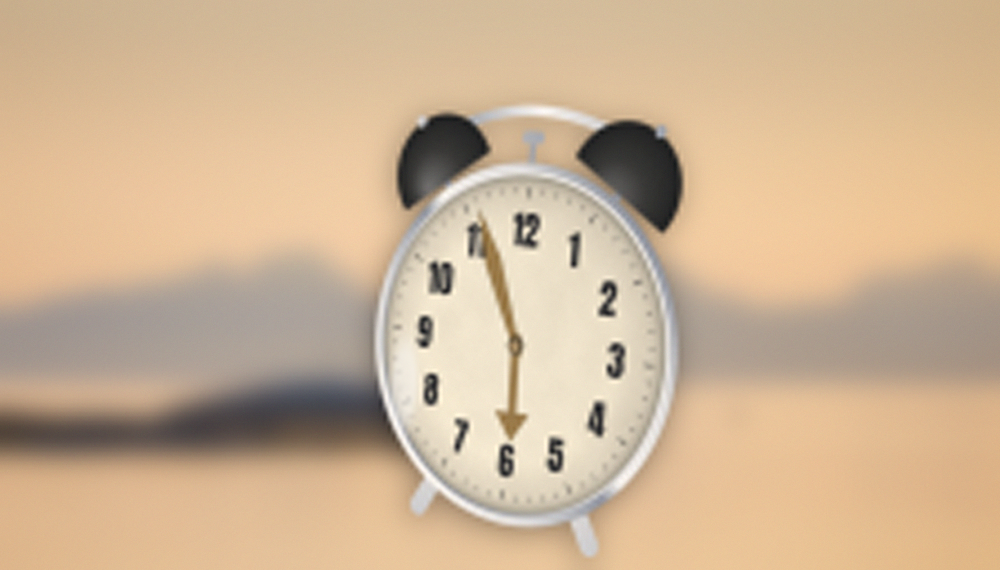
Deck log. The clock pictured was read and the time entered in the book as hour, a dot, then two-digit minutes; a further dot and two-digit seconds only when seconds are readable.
5.56
